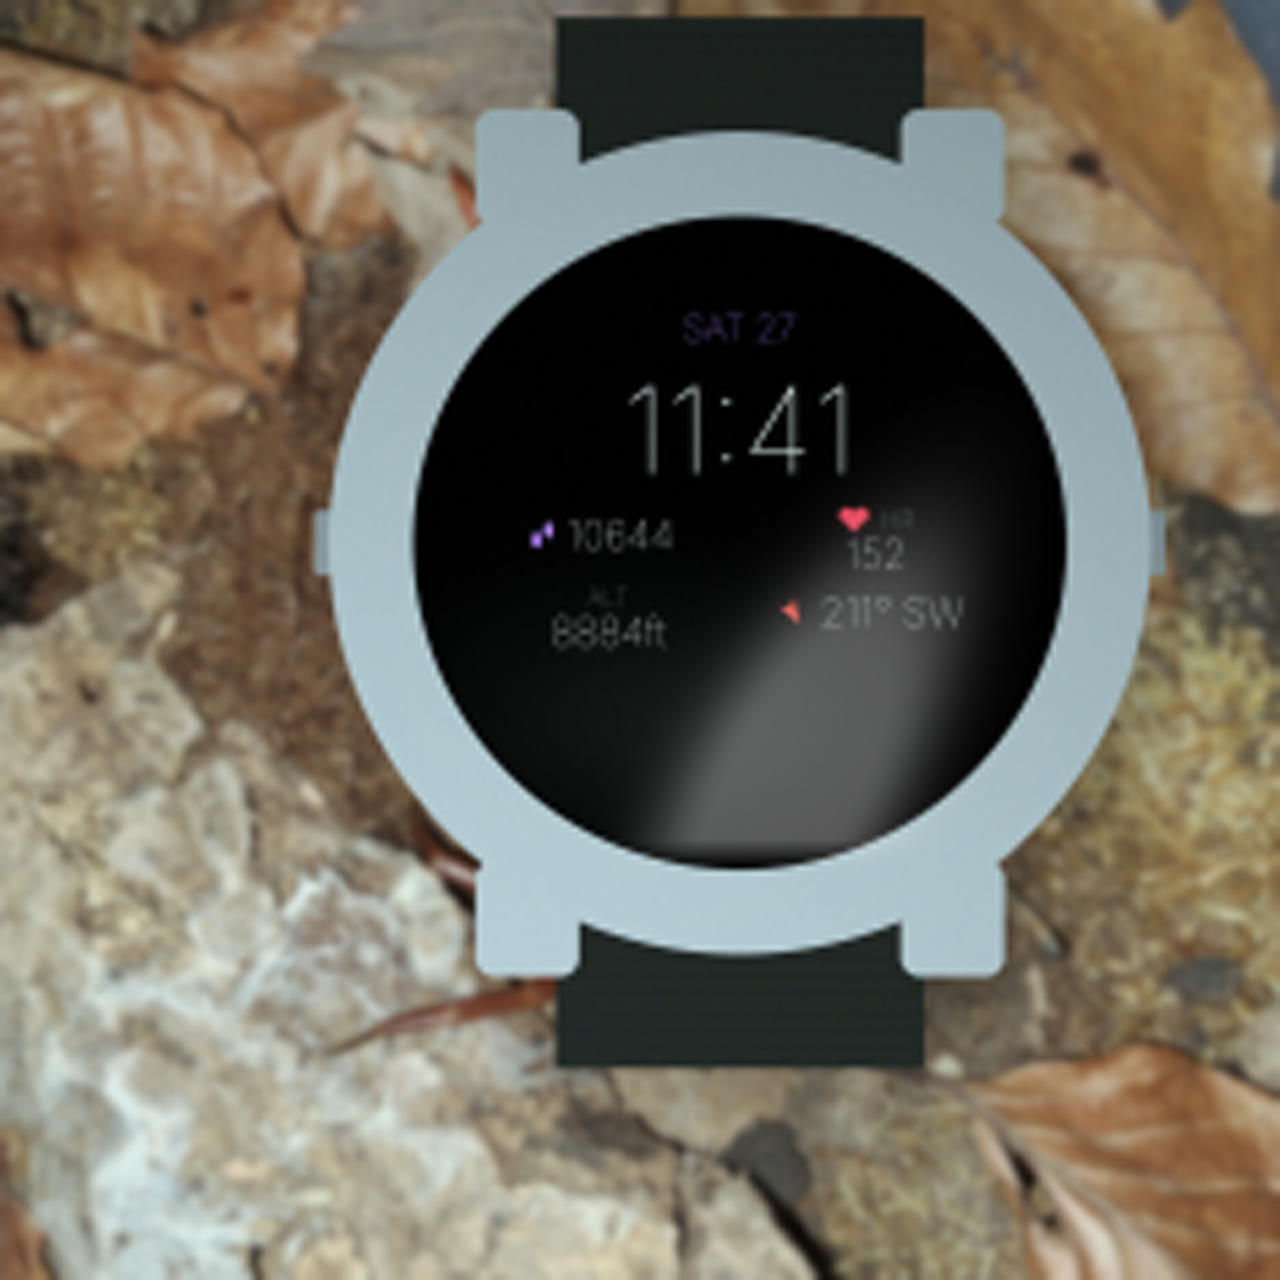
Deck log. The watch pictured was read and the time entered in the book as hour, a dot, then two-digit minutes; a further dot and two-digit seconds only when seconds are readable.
11.41
